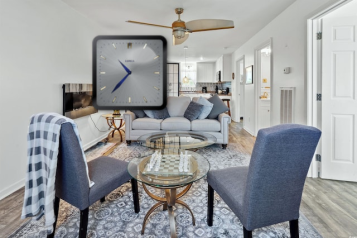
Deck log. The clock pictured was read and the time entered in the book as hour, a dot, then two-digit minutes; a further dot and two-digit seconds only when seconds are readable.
10.37
